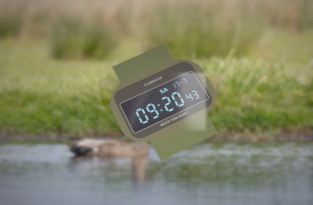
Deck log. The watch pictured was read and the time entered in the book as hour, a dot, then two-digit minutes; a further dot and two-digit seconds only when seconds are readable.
9.20.43
